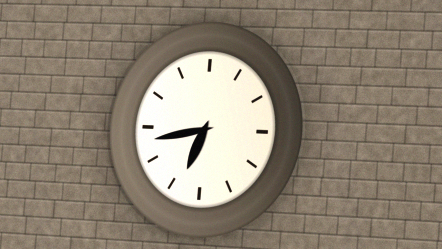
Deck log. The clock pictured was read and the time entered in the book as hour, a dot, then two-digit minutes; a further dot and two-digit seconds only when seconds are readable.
6.43
